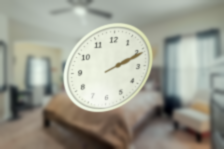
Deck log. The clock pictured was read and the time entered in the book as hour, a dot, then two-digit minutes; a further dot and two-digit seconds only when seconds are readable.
2.11
